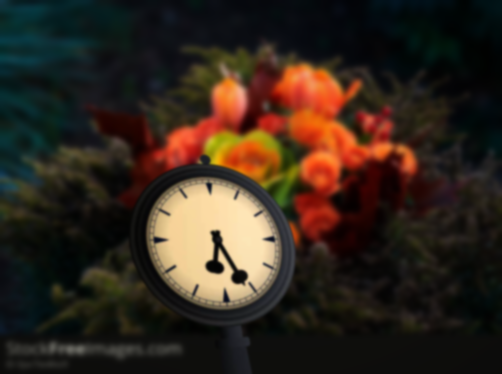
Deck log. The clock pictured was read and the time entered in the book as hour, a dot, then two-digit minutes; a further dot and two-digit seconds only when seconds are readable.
6.26
